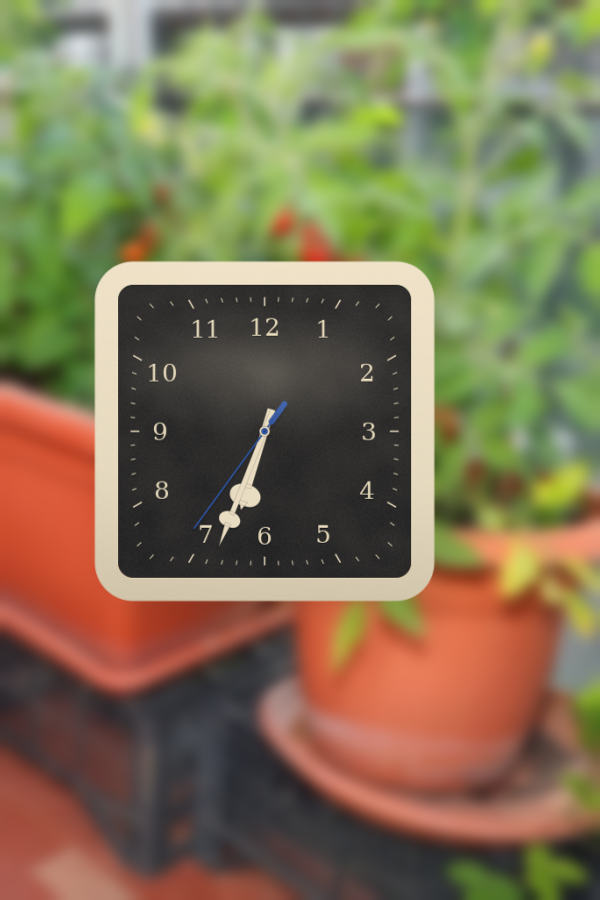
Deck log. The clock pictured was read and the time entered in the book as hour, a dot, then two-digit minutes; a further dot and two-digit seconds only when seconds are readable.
6.33.36
